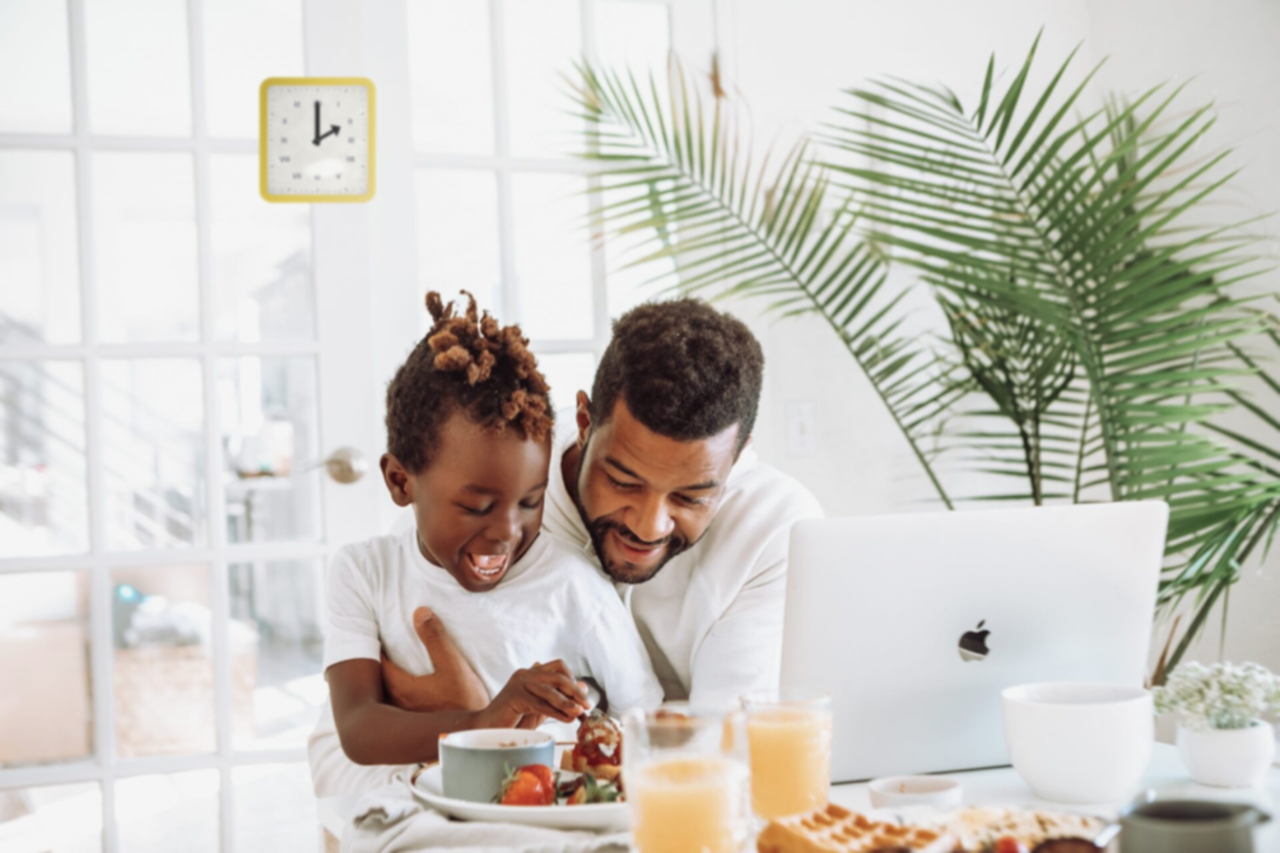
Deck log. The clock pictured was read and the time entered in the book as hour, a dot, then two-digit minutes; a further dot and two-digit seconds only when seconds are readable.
2.00
